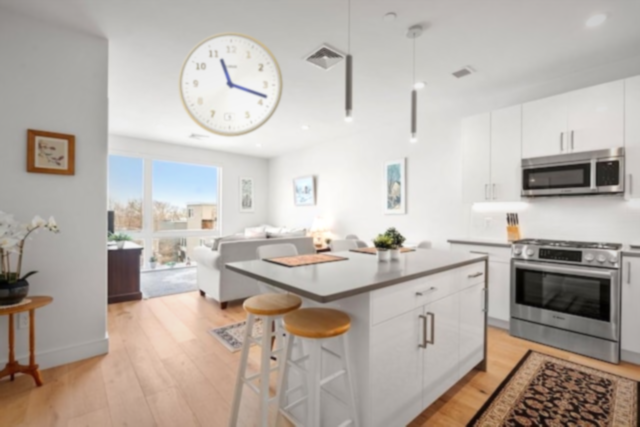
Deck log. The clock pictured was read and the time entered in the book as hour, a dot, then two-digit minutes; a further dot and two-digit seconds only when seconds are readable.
11.18
